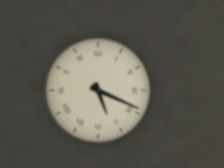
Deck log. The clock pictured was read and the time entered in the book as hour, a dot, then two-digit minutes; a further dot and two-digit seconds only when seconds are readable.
5.19
